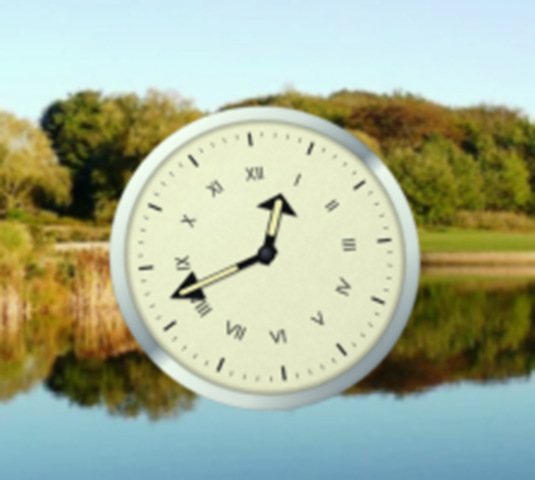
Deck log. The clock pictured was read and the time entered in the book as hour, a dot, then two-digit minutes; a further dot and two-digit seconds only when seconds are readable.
12.42
